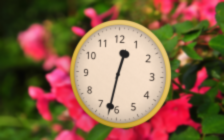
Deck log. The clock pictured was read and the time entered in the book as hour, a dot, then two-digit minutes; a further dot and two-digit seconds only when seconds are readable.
12.32
